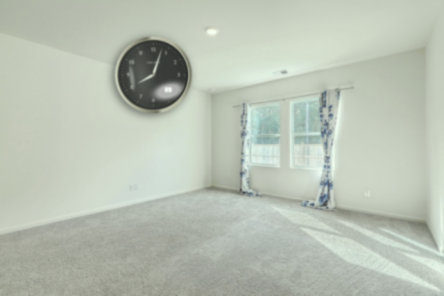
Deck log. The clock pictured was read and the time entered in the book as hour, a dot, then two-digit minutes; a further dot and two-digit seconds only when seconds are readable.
8.03
